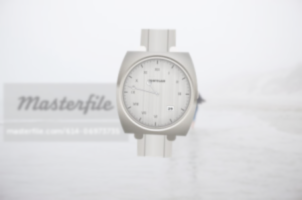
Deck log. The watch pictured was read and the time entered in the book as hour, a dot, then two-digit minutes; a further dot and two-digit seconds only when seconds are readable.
10.47
